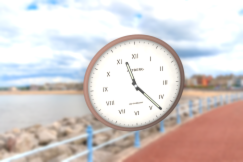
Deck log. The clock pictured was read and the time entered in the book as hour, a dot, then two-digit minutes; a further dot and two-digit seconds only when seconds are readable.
11.23
